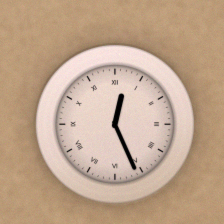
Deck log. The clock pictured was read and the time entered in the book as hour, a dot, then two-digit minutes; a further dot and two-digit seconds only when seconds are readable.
12.26
